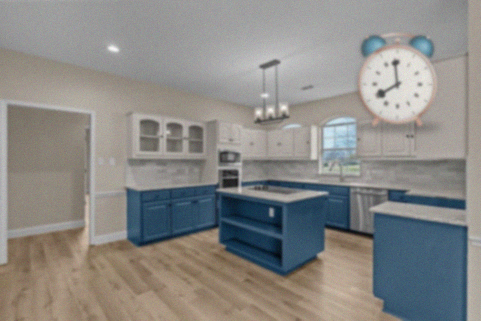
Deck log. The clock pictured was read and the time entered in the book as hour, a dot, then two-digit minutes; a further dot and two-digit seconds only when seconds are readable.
7.59
